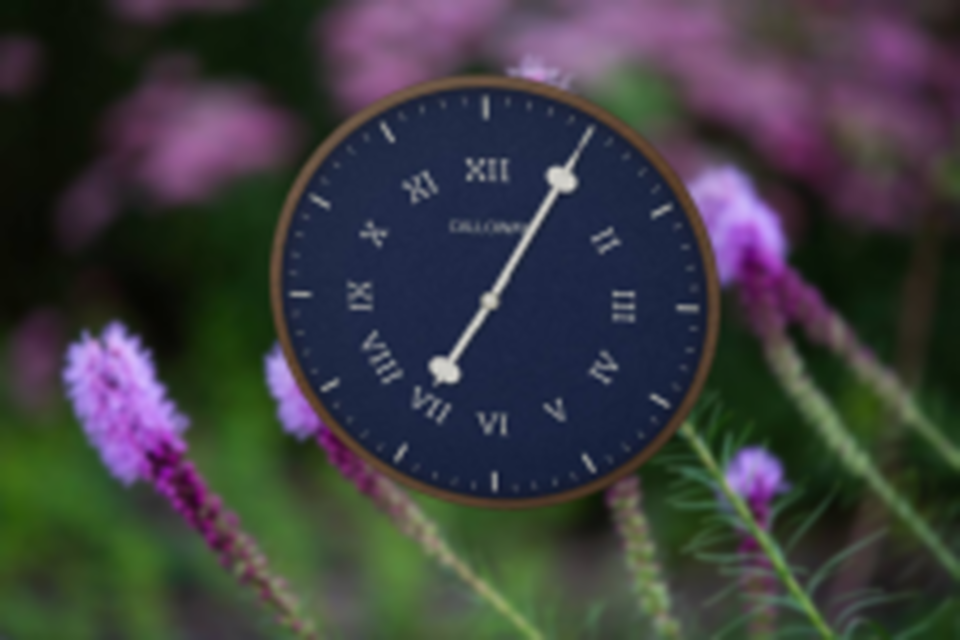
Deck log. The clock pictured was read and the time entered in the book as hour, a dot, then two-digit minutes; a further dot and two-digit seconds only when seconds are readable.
7.05
